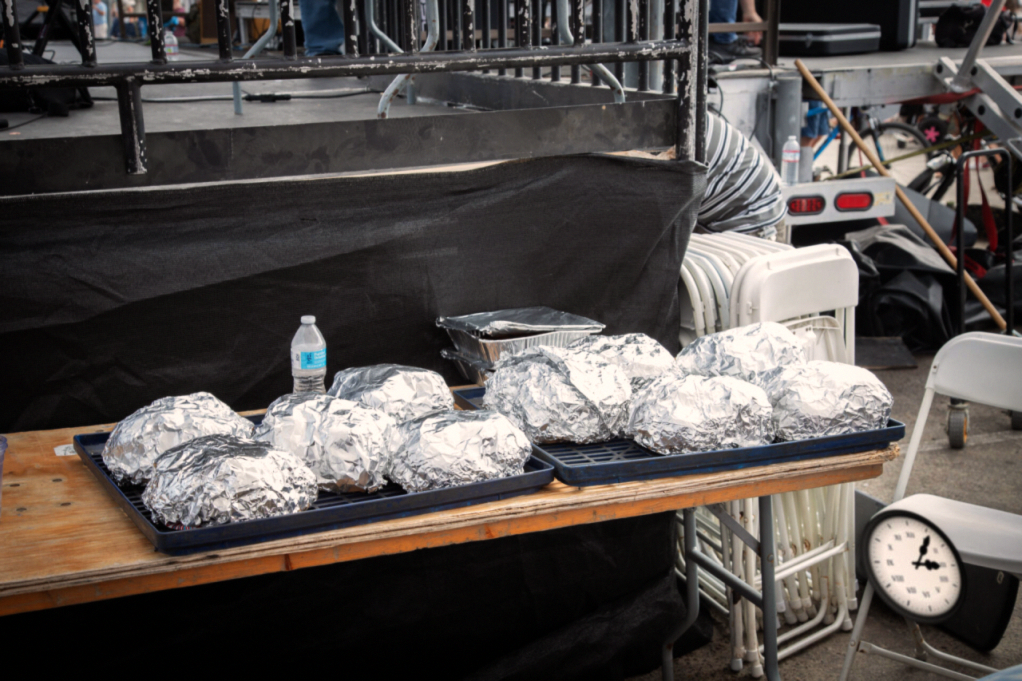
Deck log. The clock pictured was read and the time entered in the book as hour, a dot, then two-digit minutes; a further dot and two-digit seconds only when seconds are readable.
3.06
